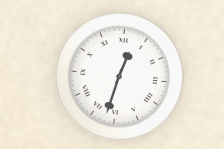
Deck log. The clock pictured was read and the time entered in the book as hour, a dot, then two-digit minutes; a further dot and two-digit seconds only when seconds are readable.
12.32
